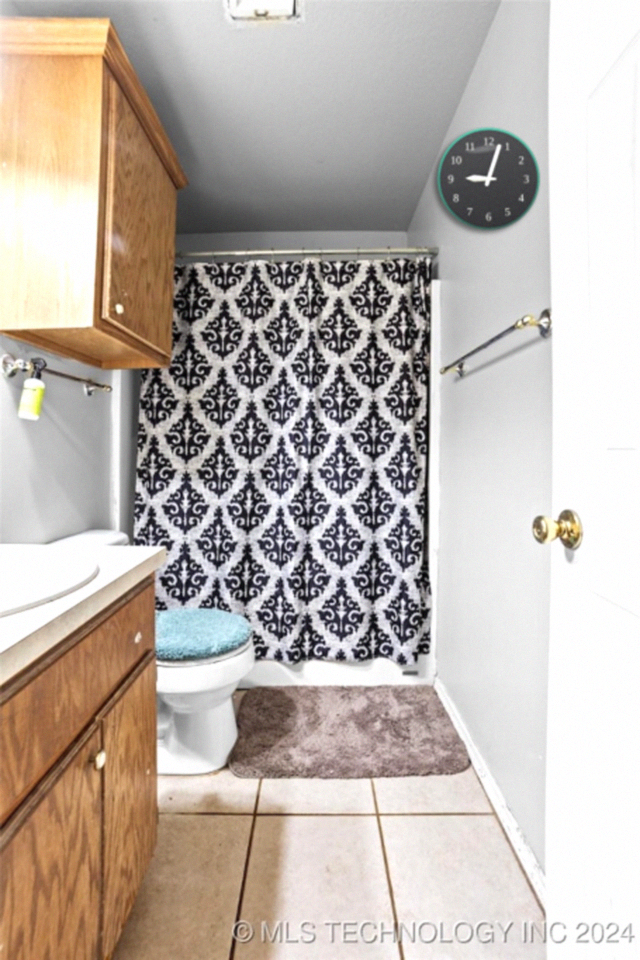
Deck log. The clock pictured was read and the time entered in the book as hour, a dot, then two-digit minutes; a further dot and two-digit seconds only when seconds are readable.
9.03
